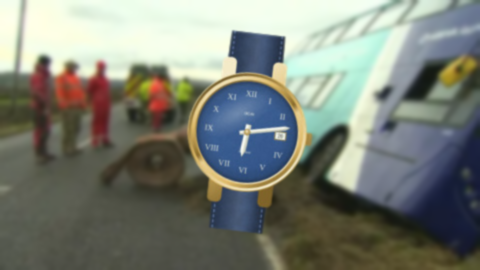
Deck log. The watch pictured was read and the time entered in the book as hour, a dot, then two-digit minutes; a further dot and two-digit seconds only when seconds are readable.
6.13
